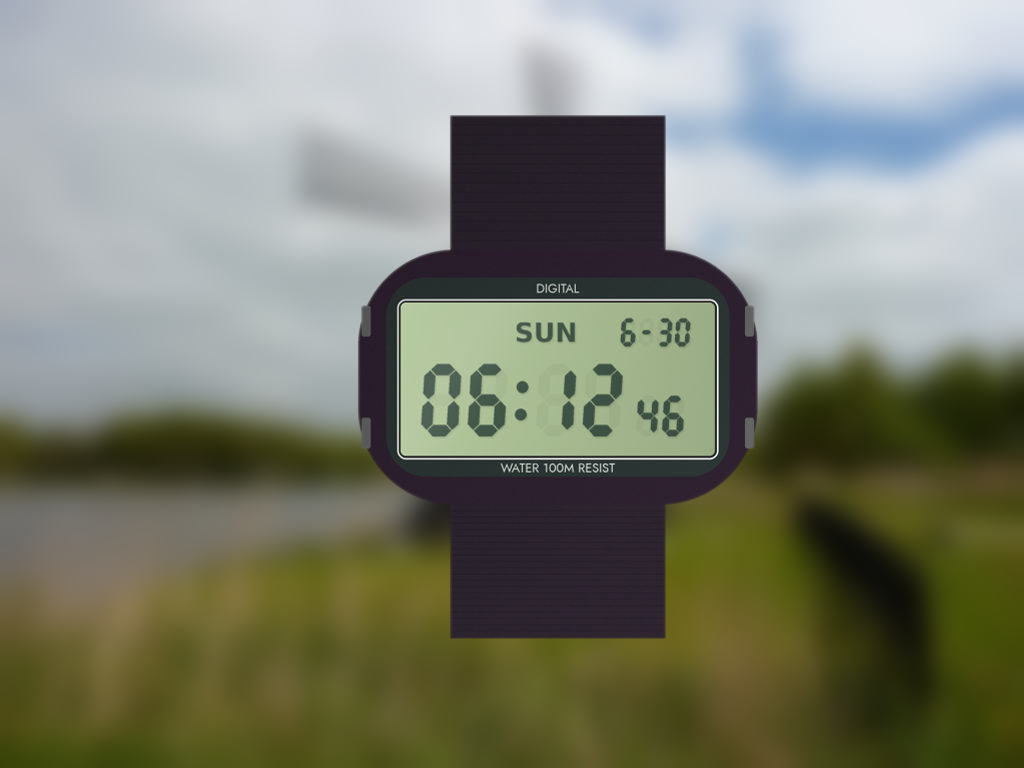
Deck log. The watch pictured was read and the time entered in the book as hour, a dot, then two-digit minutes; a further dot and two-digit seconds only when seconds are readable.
6.12.46
